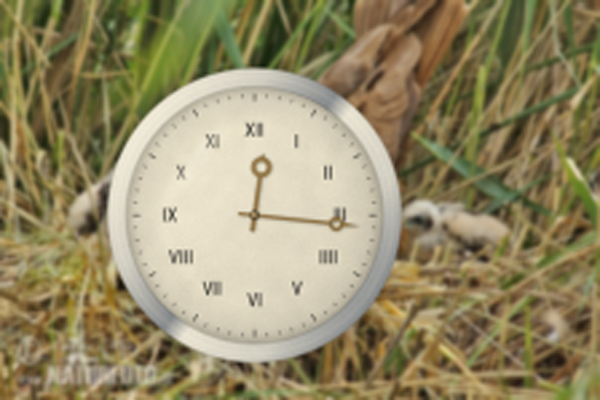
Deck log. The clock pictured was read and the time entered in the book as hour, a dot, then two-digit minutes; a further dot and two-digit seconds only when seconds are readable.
12.16
